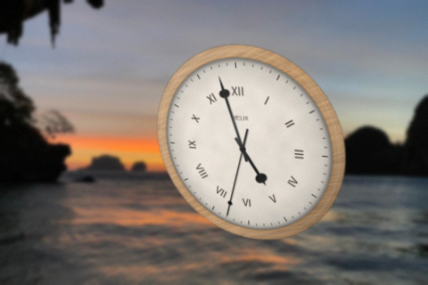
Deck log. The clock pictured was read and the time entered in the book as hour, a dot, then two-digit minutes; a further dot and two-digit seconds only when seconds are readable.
4.57.33
